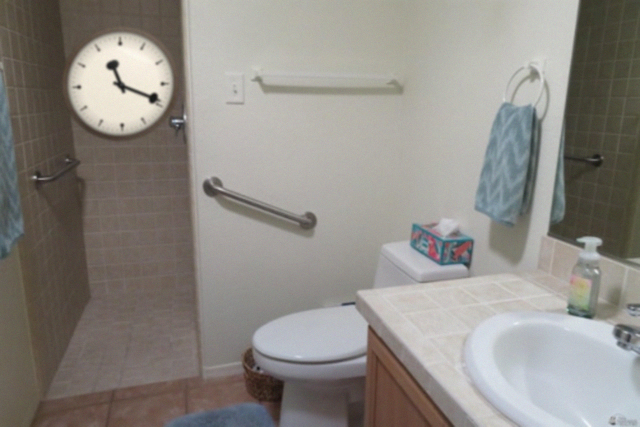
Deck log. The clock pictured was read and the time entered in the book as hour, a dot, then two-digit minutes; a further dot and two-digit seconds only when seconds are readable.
11.19
